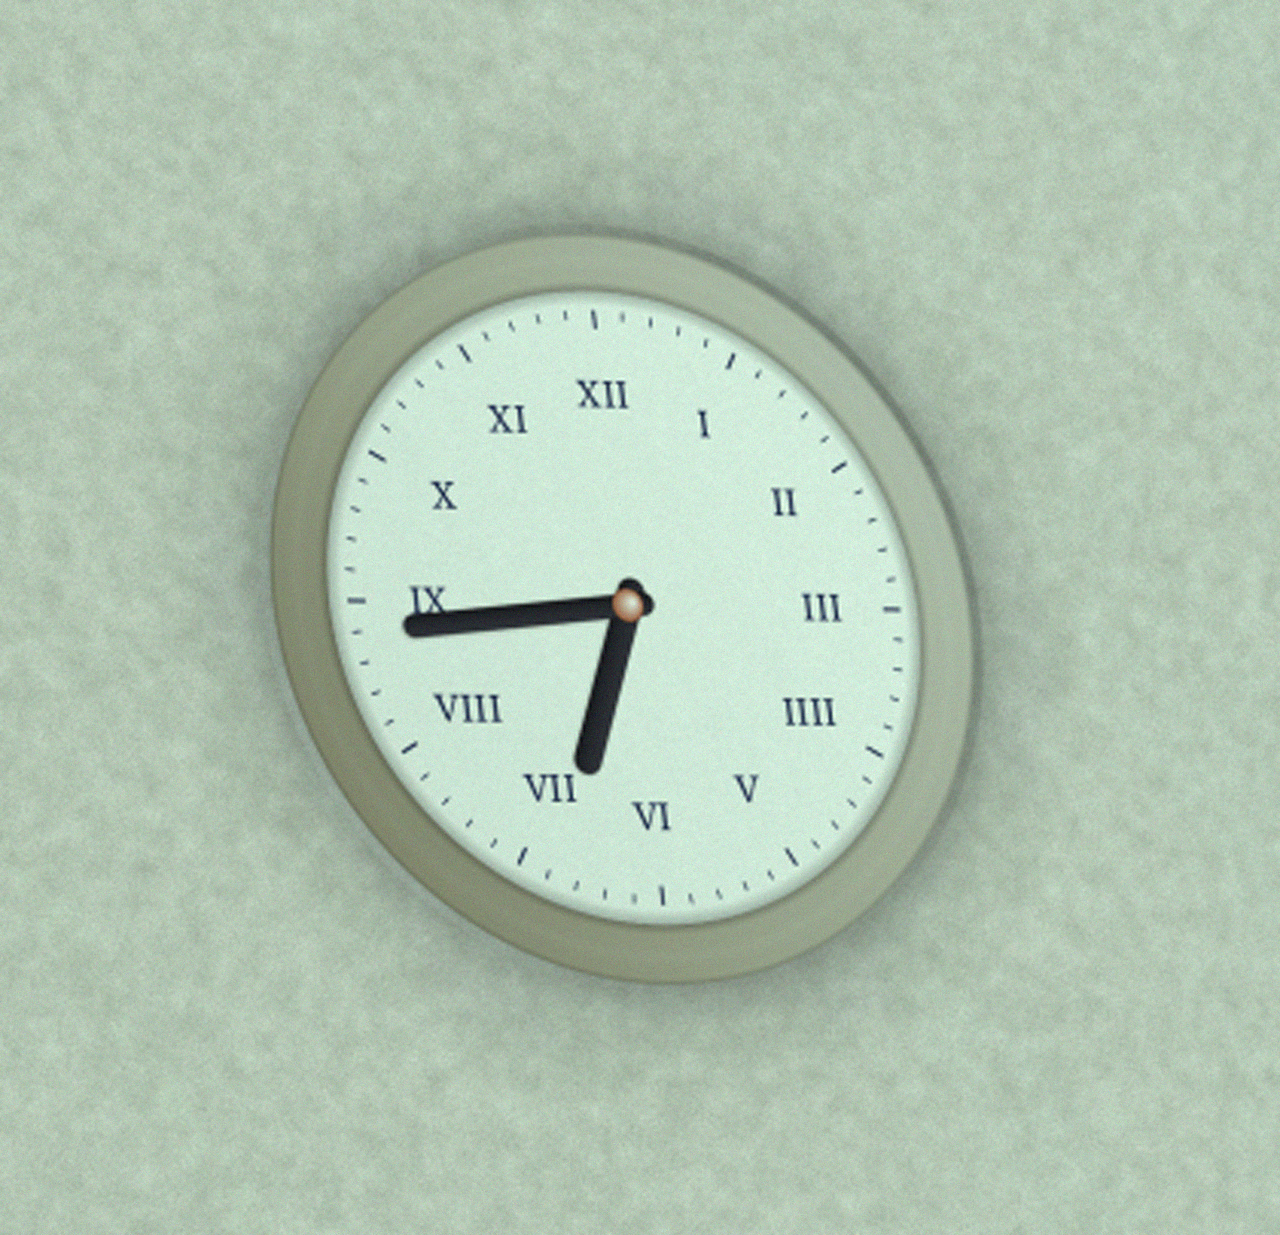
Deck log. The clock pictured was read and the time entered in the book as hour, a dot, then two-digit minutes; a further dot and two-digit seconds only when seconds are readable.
6.44
